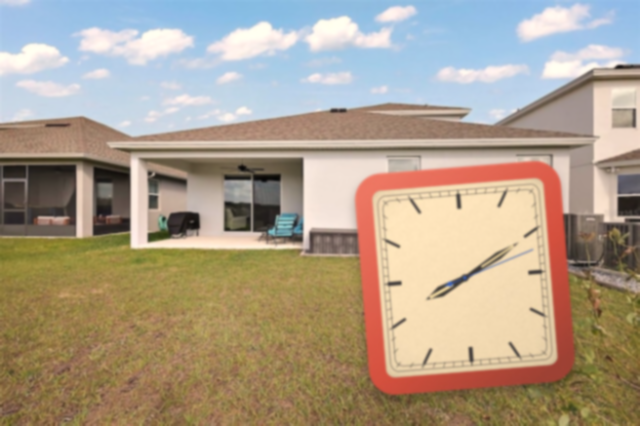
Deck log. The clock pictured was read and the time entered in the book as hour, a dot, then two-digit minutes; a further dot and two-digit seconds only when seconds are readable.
8.10.12
